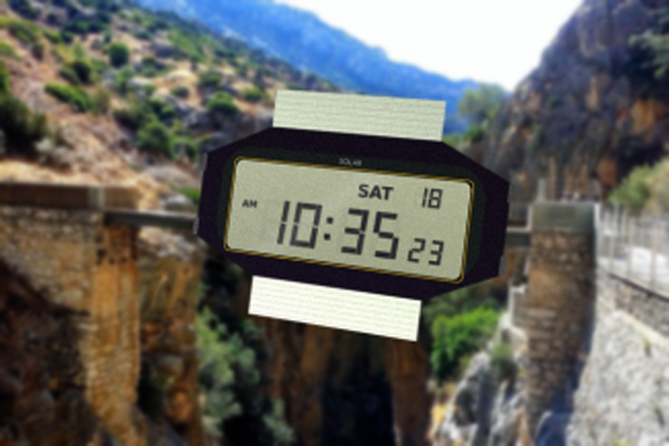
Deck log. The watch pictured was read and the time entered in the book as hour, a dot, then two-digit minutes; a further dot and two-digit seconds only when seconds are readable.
10.35.23
